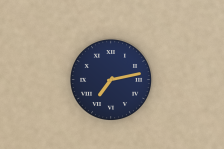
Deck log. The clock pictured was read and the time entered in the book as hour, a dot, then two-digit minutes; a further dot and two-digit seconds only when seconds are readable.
7.13
